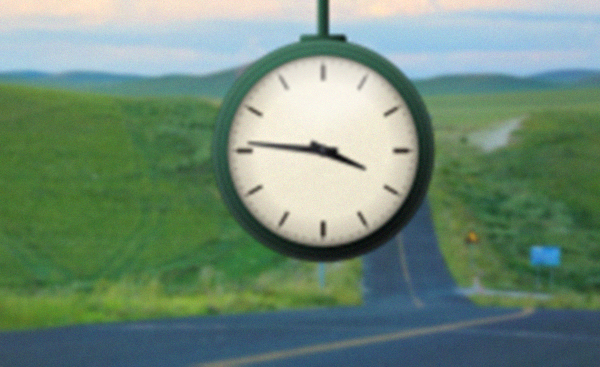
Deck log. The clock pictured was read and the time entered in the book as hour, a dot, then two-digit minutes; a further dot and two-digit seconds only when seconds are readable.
3.46
